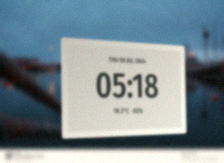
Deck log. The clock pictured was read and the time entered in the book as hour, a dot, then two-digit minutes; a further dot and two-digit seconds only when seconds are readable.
5.18
